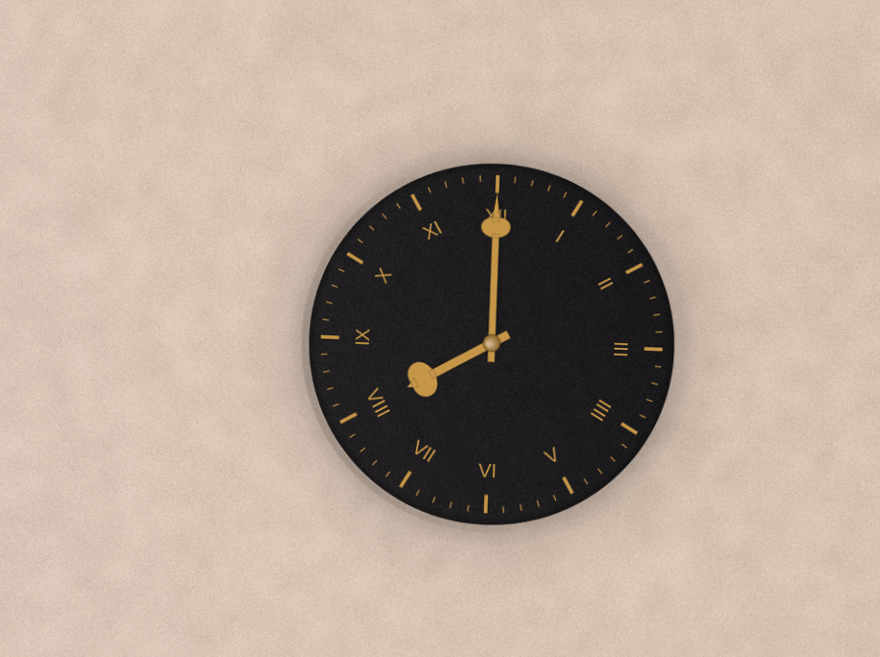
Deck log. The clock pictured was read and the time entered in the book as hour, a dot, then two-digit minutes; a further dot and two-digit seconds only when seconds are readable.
8.00
